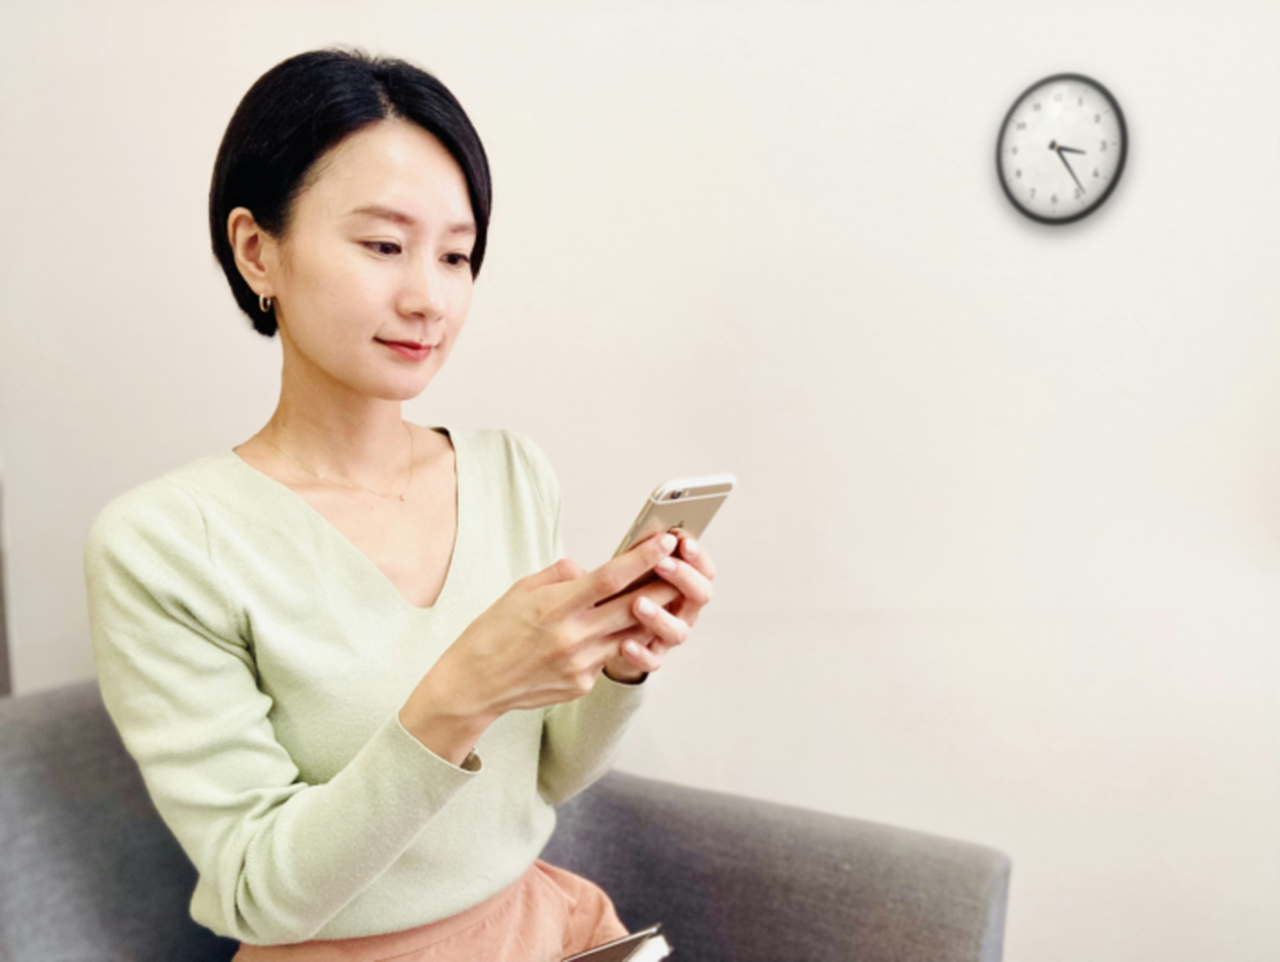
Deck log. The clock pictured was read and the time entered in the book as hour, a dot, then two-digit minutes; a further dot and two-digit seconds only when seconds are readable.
3.24
